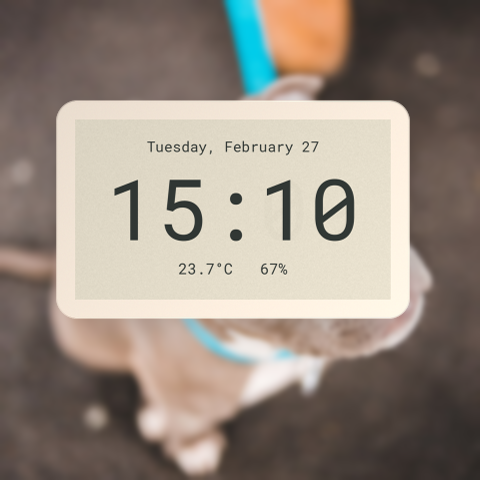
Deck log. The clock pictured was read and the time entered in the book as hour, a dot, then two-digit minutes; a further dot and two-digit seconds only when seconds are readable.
15.10
